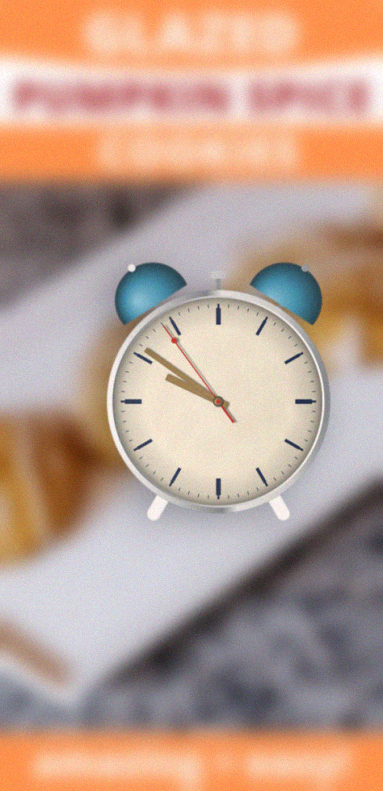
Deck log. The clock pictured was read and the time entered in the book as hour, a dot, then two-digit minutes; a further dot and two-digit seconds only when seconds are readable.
9.50.54
